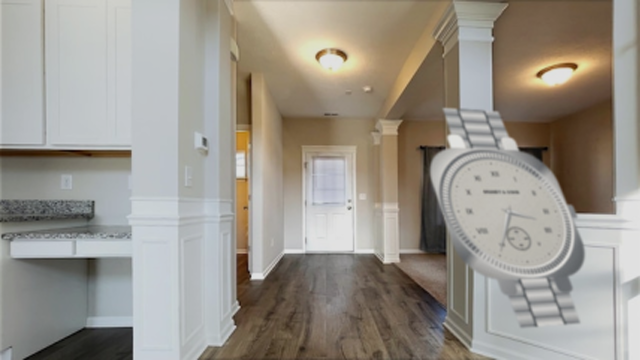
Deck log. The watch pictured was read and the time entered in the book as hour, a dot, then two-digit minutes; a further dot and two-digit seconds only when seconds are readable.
3.35
